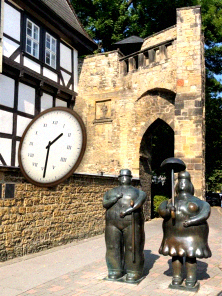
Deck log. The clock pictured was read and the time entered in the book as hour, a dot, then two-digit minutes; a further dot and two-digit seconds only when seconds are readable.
1.29
